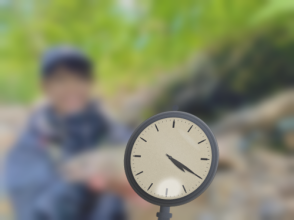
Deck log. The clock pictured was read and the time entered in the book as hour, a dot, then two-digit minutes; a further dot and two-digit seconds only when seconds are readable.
4.20
